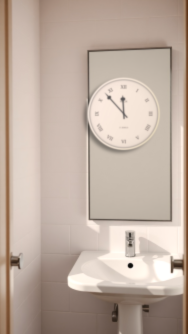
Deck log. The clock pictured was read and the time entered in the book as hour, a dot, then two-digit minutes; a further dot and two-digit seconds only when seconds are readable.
11.53
